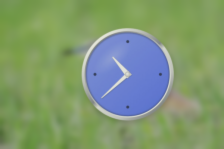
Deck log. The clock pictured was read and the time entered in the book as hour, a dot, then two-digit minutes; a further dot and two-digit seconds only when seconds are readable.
10.38
